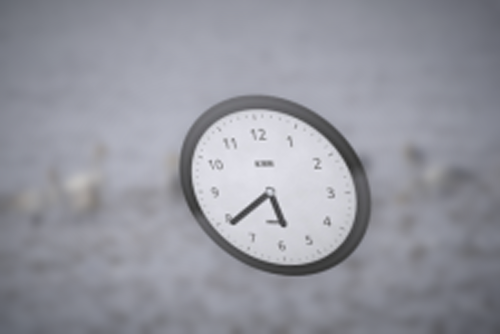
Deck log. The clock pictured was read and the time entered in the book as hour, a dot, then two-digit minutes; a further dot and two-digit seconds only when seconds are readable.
5.39
